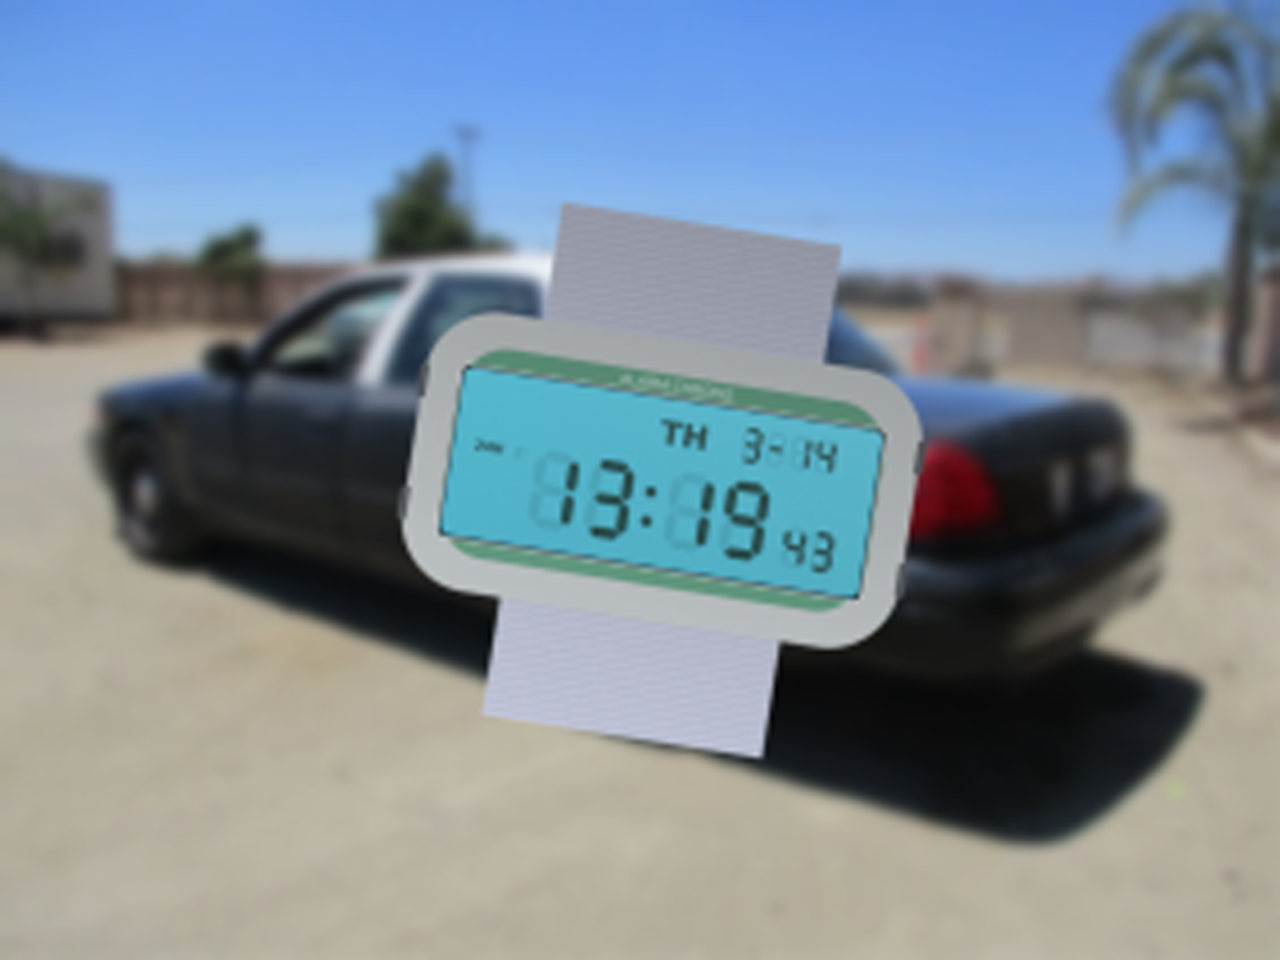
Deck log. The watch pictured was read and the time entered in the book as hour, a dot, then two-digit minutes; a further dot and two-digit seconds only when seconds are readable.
13.19.43
